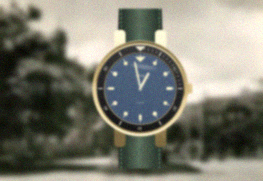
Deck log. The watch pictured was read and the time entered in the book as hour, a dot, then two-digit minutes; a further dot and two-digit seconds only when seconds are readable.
12.58
